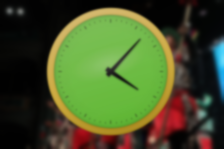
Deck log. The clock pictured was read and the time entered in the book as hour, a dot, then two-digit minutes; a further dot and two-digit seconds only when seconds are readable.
4.07
